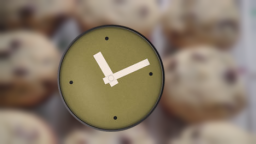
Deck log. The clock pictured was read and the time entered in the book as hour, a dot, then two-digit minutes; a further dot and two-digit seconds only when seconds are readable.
11.12
